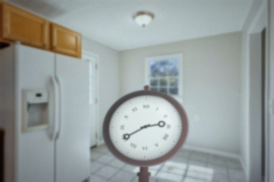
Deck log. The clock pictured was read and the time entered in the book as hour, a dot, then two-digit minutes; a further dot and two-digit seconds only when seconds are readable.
2.40
